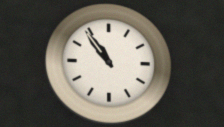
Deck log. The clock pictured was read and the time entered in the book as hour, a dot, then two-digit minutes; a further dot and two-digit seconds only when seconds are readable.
10.54
